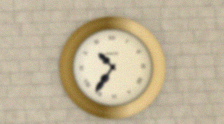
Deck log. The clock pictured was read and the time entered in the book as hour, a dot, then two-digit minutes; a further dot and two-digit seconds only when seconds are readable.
10.36
